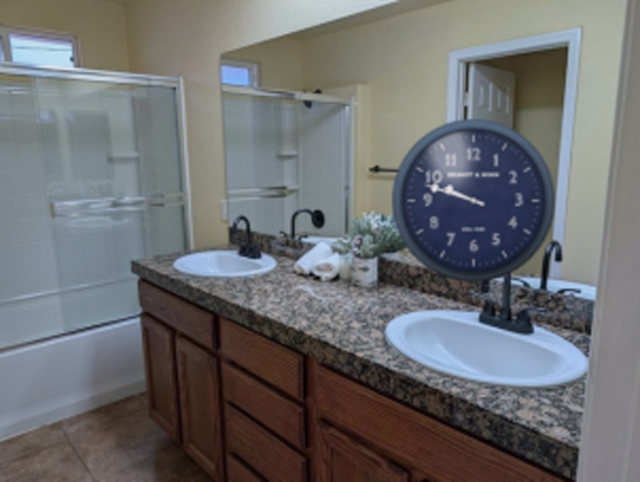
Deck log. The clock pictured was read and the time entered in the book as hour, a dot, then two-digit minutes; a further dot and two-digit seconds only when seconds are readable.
9.48
